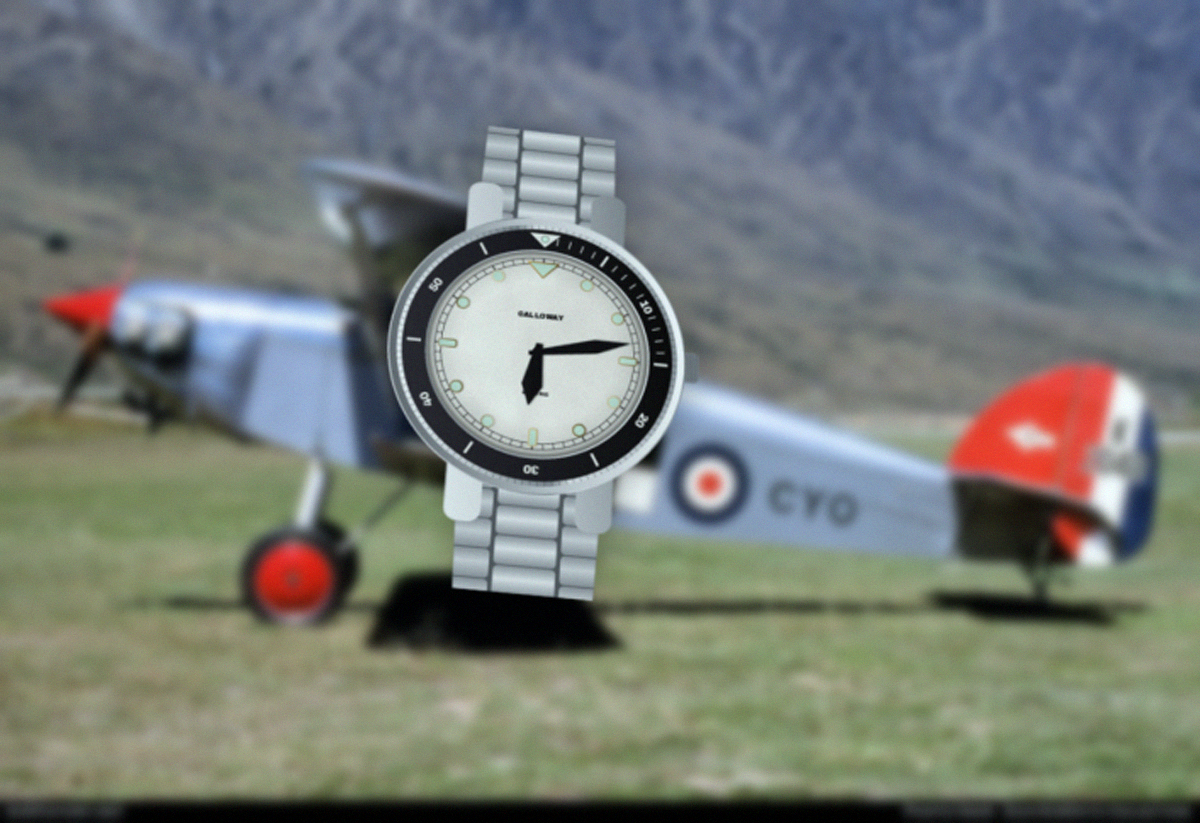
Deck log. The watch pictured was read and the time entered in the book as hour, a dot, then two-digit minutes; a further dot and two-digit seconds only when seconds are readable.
6.13
